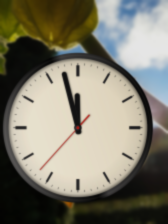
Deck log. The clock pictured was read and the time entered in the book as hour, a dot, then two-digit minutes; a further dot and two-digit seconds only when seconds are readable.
11.57.37
